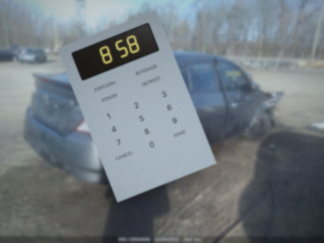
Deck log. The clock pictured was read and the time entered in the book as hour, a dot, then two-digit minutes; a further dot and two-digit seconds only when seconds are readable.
8.58
